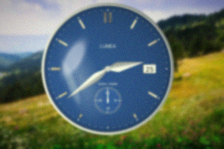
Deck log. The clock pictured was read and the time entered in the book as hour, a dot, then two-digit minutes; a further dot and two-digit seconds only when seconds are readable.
2.39
